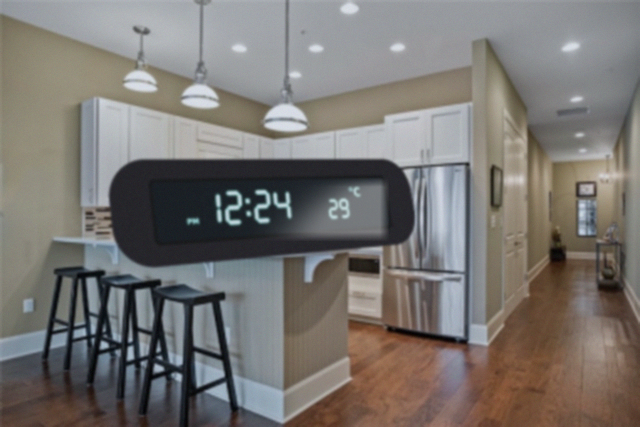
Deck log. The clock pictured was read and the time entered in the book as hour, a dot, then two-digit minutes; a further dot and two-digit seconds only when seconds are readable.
12.24
